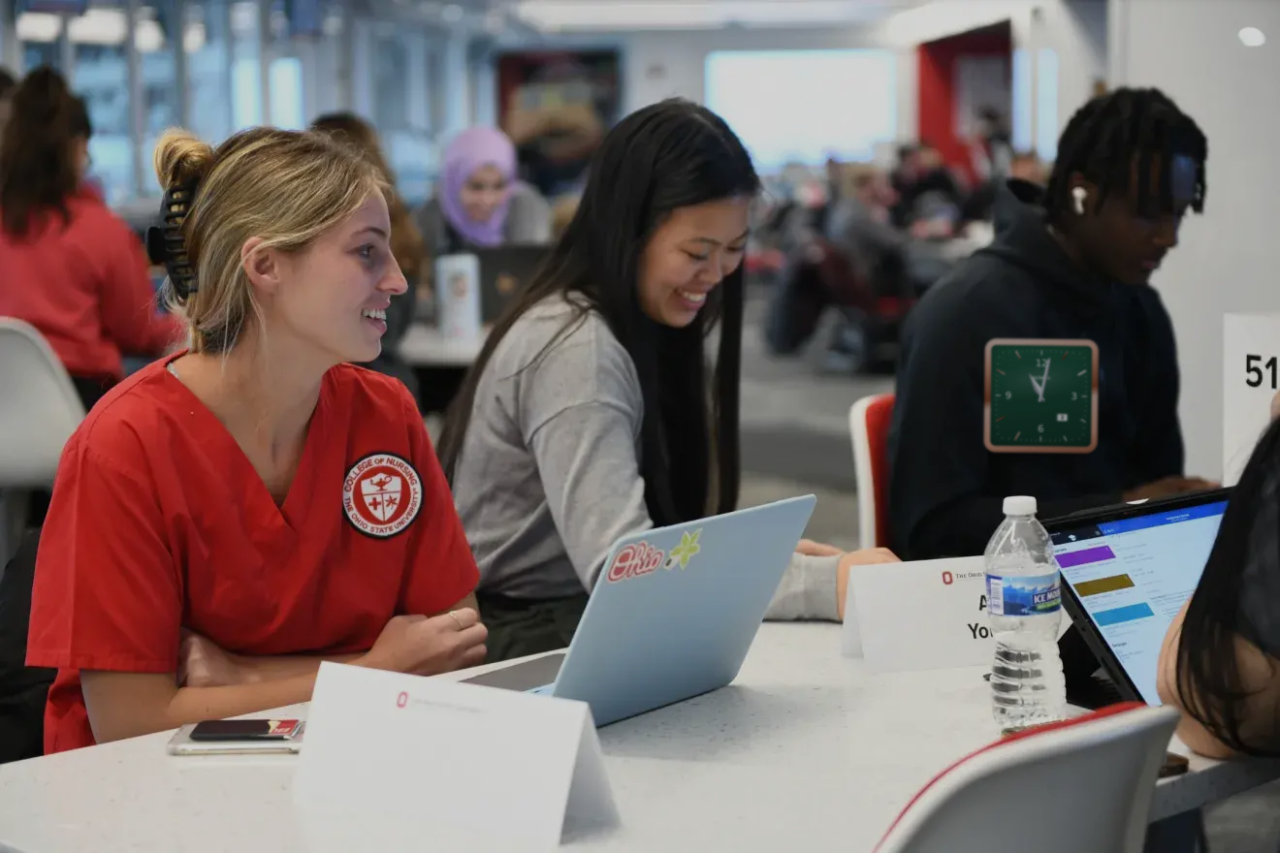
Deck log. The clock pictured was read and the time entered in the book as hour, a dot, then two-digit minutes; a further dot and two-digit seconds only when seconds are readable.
11.02
